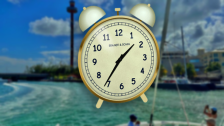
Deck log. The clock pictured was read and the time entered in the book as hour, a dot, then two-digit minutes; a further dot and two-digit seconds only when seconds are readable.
1.36
